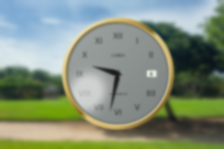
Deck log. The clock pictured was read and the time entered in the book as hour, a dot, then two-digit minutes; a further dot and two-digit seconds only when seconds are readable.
9.32
